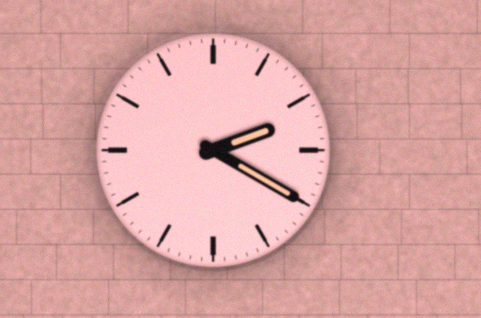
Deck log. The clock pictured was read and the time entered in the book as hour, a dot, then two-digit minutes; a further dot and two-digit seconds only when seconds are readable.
2.20
